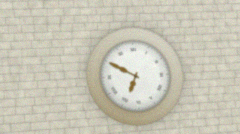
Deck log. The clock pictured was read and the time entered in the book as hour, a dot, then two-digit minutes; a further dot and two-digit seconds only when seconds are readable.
6.50
